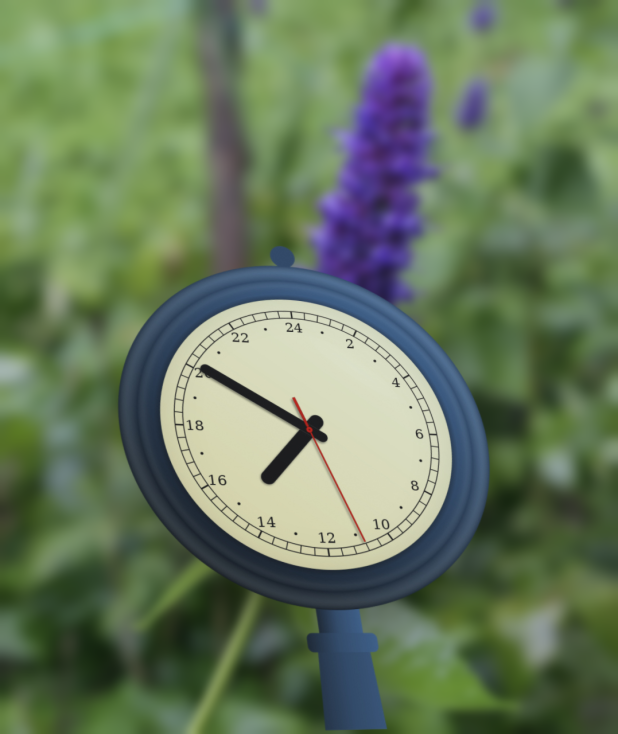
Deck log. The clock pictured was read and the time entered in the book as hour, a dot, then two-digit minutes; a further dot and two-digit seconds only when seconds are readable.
14.50.27
